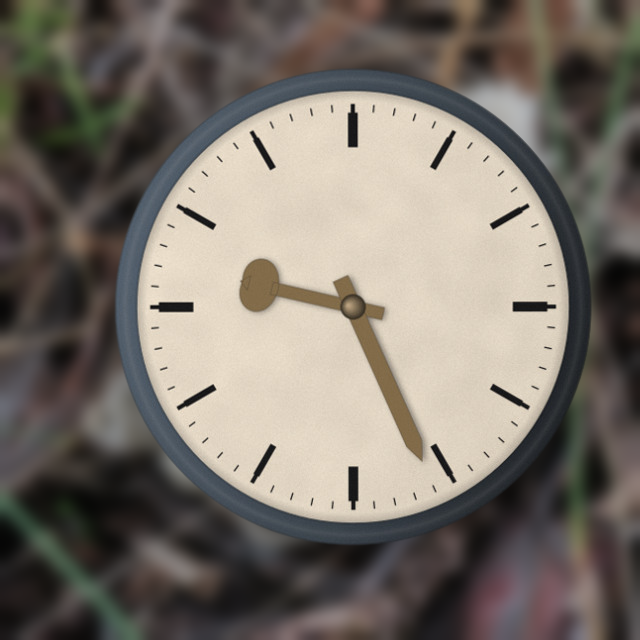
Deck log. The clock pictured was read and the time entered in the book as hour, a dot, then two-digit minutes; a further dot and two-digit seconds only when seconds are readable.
9.26
